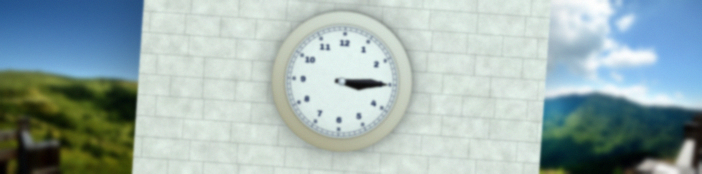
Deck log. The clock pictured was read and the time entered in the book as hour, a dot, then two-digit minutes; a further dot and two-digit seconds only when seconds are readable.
3.15
